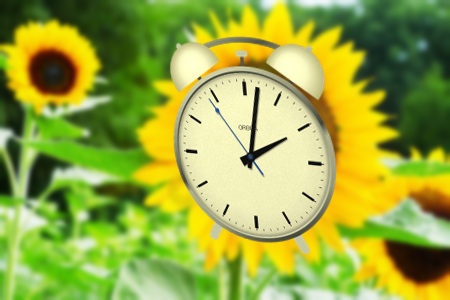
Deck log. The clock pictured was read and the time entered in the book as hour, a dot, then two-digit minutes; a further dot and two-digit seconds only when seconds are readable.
2.01.54
